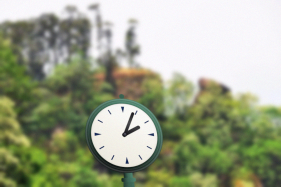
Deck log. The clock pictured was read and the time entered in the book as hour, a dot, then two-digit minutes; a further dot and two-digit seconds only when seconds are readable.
2.04
